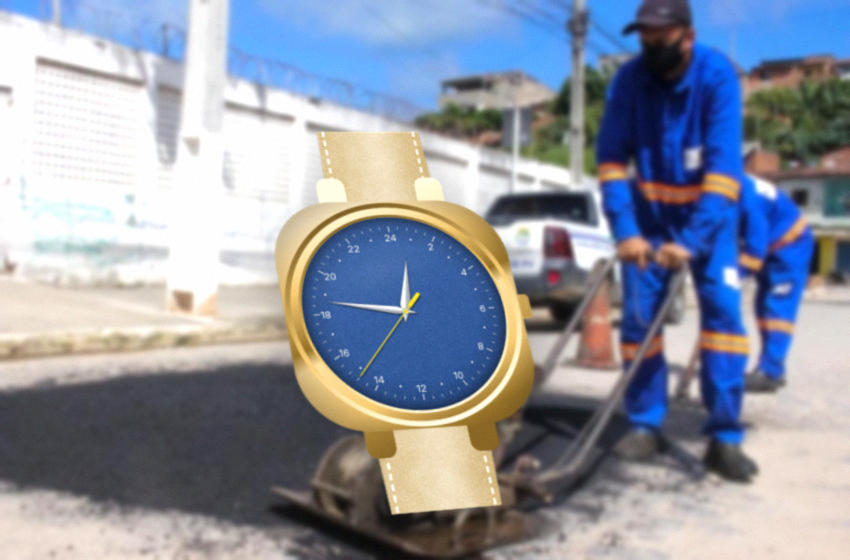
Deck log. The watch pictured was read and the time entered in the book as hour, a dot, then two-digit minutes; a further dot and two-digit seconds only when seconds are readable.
0.46.37
